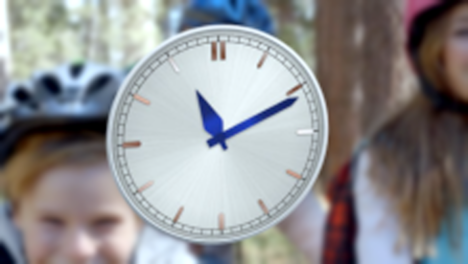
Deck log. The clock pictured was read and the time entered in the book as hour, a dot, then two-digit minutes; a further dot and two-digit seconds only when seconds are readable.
11.11
